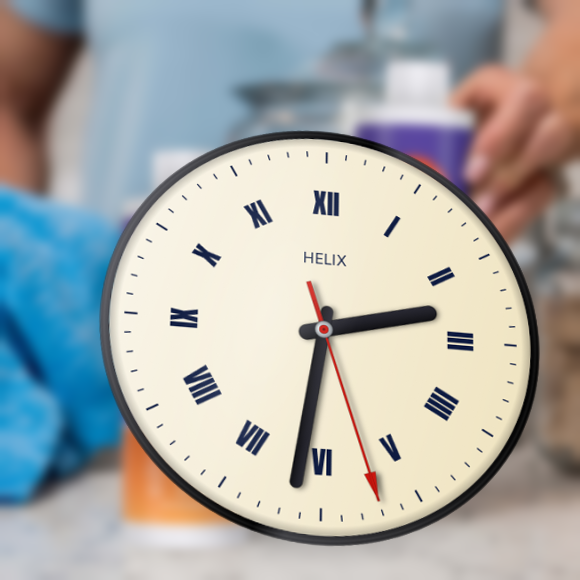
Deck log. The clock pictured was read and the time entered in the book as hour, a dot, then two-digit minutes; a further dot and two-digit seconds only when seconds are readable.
2.31.27
